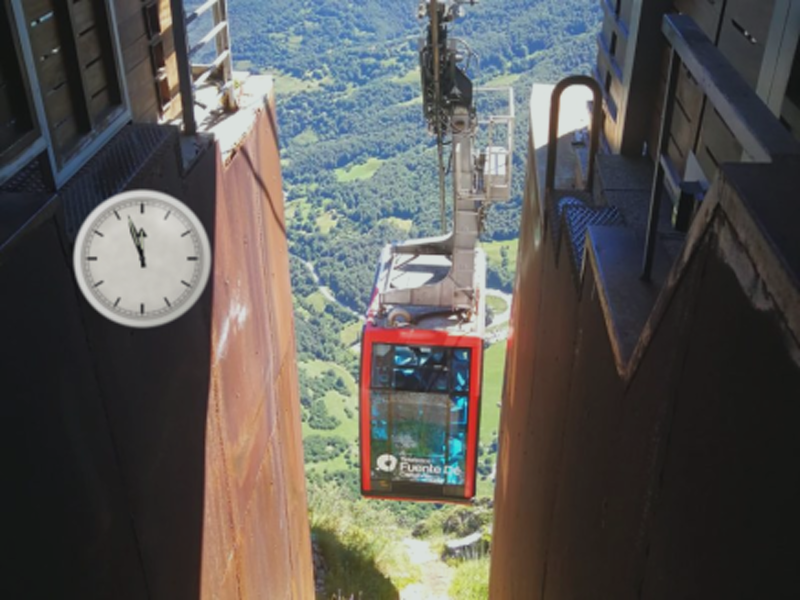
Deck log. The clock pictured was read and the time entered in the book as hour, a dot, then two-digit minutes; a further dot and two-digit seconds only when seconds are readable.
11.57
